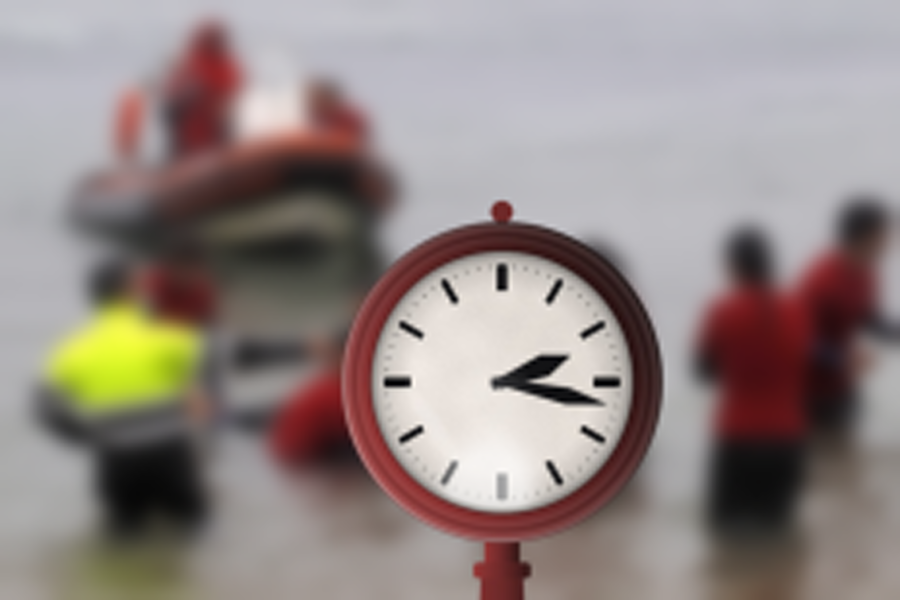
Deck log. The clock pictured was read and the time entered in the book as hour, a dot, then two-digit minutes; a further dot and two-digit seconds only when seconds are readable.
2.17
